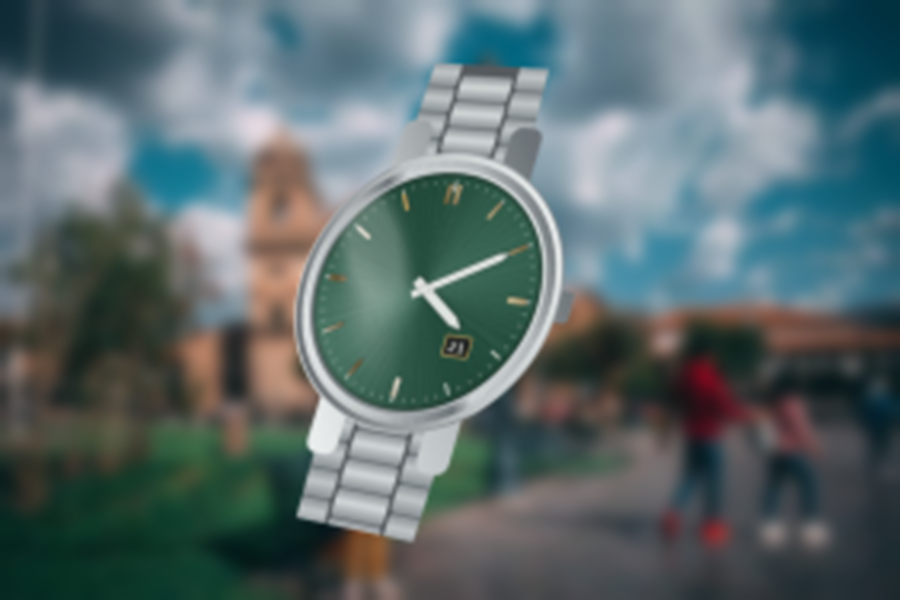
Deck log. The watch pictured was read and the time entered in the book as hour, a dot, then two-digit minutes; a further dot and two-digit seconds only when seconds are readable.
4.10
